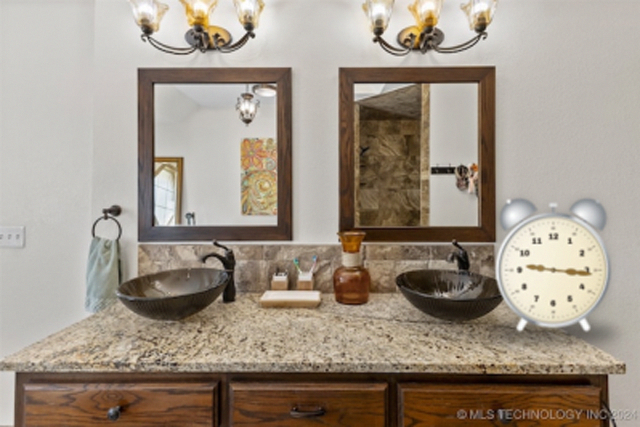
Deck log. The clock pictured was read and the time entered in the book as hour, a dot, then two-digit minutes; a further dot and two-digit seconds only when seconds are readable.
9.16
